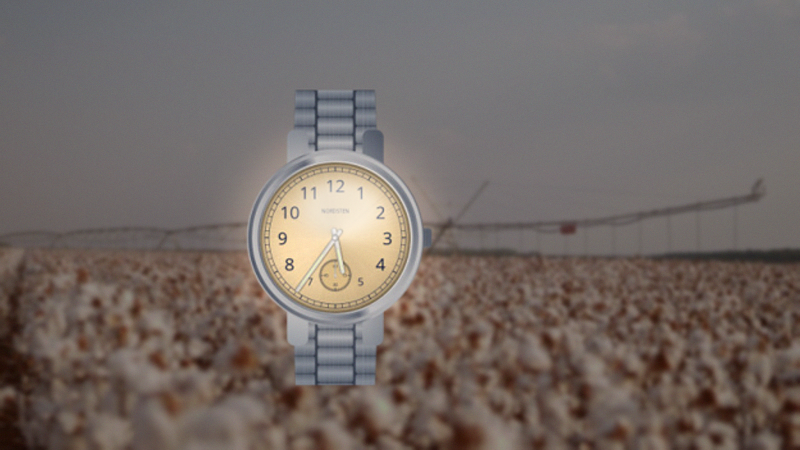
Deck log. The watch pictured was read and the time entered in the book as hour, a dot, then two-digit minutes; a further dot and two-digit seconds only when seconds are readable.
5.36
